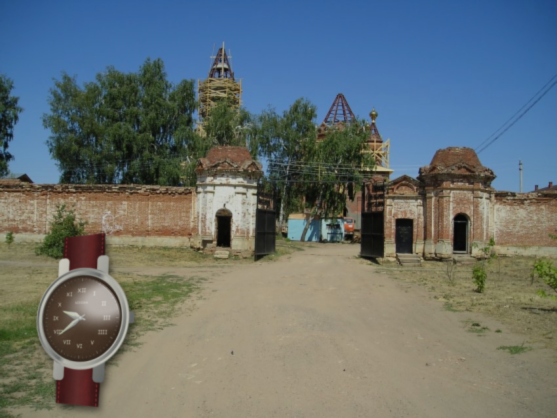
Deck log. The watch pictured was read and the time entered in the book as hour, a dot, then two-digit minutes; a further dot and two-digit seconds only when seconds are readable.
9.39
